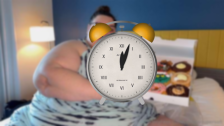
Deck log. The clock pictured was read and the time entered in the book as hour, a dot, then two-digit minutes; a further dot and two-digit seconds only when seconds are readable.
12.03
